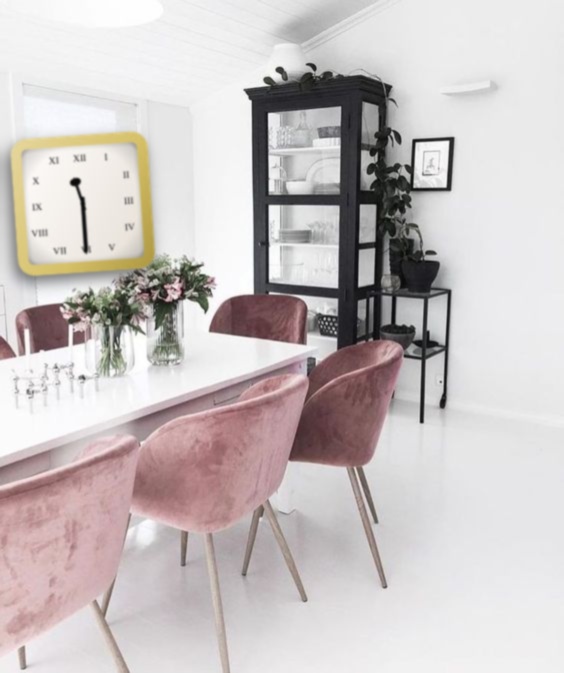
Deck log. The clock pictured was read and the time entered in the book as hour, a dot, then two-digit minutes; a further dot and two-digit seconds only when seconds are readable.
11.30
